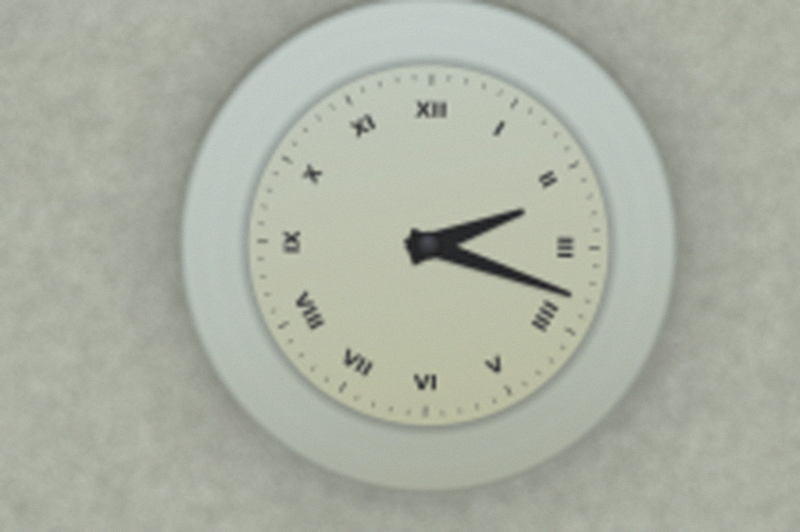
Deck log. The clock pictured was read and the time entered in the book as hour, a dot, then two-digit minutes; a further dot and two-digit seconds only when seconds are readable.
2.18
